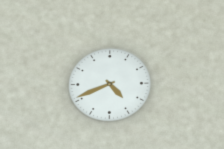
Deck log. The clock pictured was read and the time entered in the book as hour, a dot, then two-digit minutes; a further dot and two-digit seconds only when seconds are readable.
4.41
